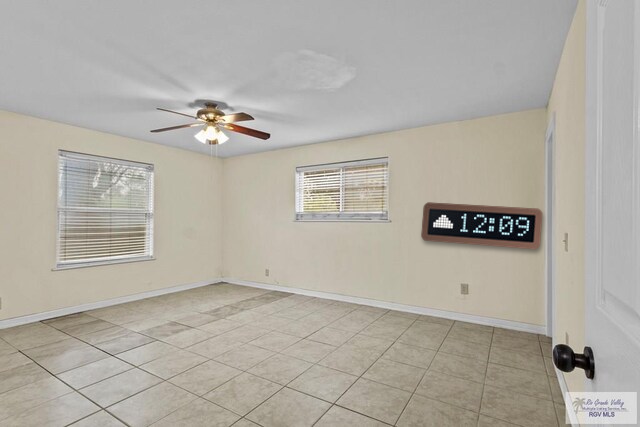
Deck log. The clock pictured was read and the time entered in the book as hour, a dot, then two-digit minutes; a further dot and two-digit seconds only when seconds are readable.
12.09
